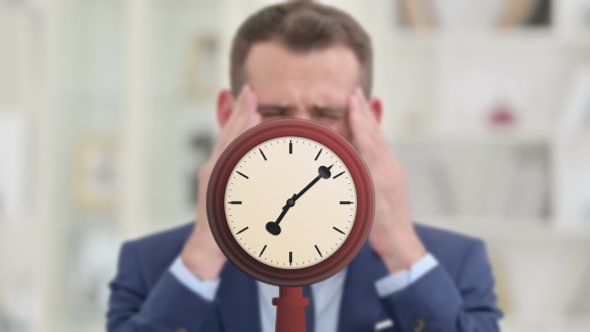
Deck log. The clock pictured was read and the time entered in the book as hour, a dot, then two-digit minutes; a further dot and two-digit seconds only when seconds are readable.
7.08
